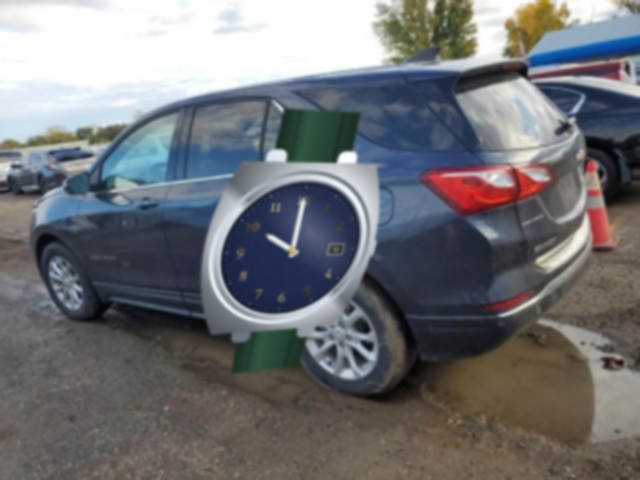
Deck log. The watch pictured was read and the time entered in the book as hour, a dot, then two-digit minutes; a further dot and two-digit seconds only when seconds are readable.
10.00
